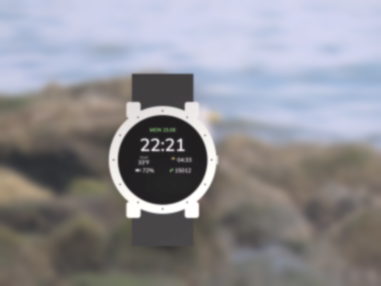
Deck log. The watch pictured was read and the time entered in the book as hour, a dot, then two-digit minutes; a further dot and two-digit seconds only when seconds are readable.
22.21
